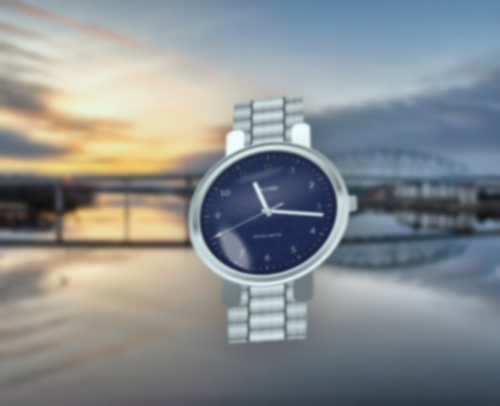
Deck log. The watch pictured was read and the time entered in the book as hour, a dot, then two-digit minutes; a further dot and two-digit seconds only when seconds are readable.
11.16.41
